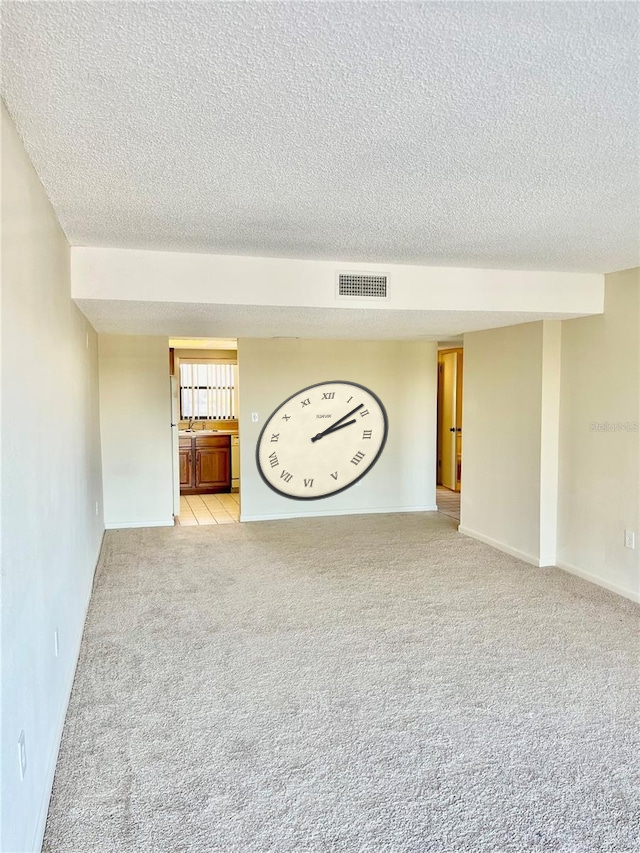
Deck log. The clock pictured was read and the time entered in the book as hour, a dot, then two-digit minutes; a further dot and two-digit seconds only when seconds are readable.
2.08
